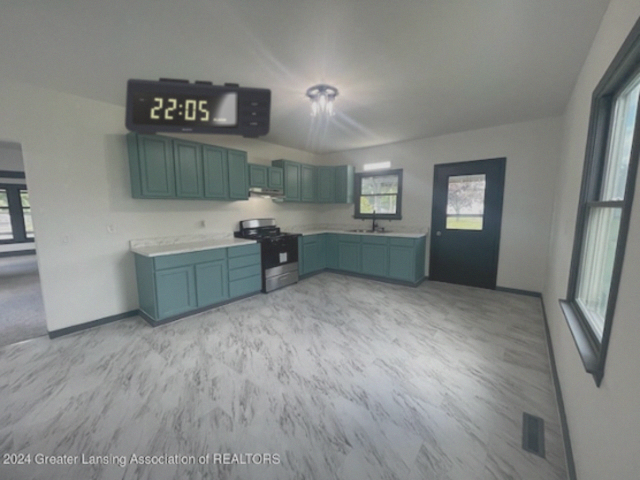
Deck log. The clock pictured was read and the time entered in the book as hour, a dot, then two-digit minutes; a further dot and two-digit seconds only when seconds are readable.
22.05
